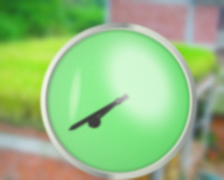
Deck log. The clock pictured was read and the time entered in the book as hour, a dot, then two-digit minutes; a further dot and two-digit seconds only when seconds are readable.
7.40
